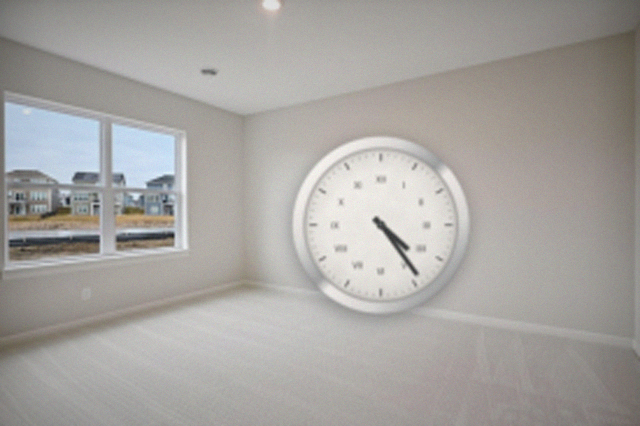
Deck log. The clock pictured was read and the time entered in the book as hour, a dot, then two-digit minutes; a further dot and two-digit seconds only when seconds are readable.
4.24
